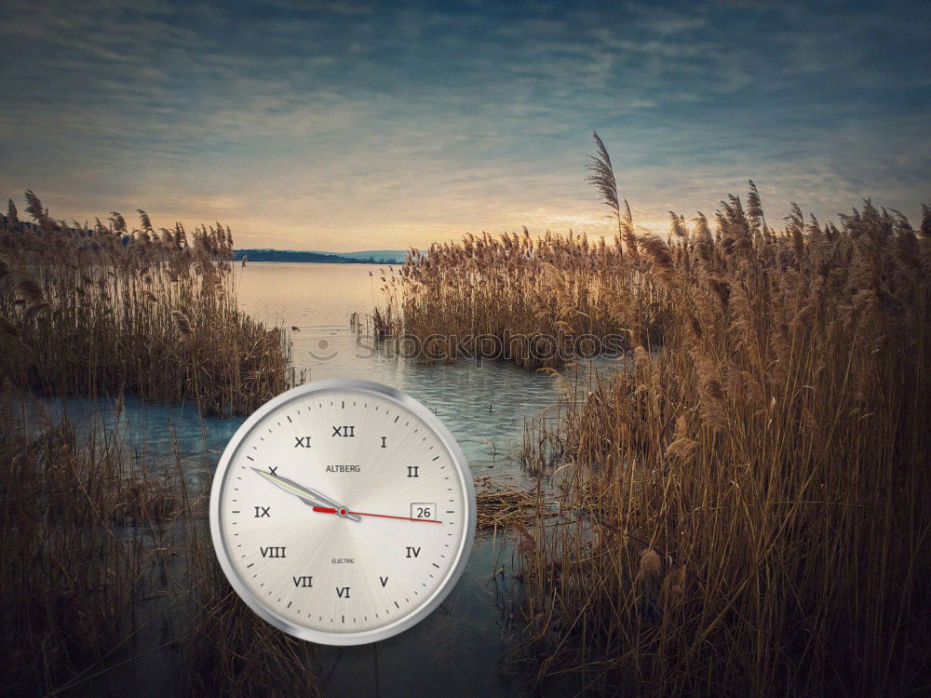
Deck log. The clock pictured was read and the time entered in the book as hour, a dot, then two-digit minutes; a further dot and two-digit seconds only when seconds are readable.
9.49.16
